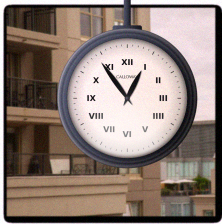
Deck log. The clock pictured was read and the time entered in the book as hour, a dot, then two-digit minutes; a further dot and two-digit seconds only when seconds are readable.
12.54
